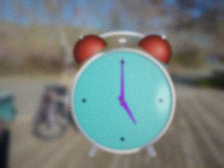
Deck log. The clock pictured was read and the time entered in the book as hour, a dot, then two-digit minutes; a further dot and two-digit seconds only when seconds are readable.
5.00
